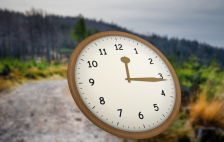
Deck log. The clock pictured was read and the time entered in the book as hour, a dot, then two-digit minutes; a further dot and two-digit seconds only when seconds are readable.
12.16
